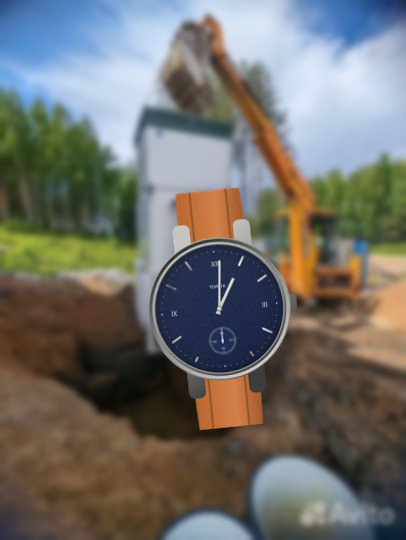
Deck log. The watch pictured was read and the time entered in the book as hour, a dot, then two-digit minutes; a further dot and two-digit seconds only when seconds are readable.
1.01
